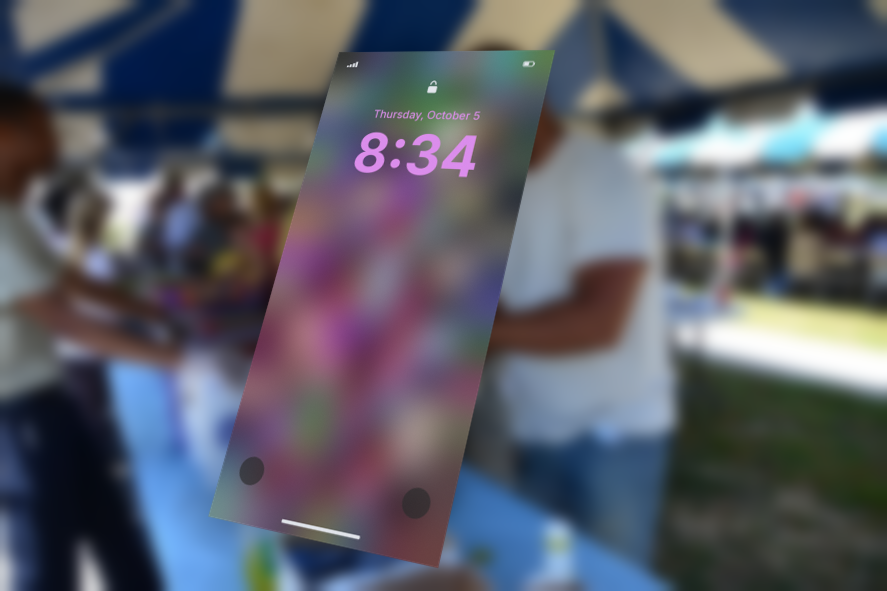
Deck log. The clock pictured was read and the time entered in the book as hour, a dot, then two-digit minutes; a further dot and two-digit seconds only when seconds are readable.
8.34
